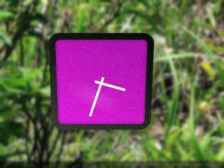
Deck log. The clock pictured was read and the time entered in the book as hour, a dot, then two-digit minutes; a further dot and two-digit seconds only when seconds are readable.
3.33
